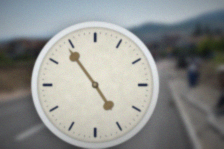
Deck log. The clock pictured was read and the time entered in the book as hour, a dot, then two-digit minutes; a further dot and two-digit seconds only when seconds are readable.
4.54
